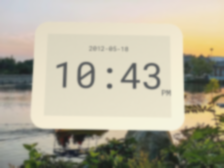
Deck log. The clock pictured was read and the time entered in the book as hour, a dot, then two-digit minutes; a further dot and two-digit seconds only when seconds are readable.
10.43
